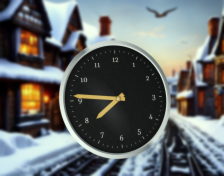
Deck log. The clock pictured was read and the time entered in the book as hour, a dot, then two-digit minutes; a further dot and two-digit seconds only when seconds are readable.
7.46
